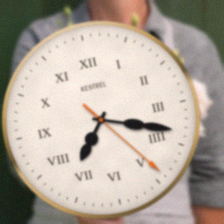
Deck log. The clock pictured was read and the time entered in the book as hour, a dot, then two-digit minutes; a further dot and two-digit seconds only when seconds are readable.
7.18.24
